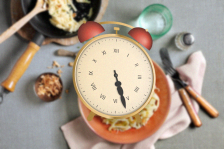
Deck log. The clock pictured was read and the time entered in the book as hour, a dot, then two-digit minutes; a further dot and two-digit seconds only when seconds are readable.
5.27
